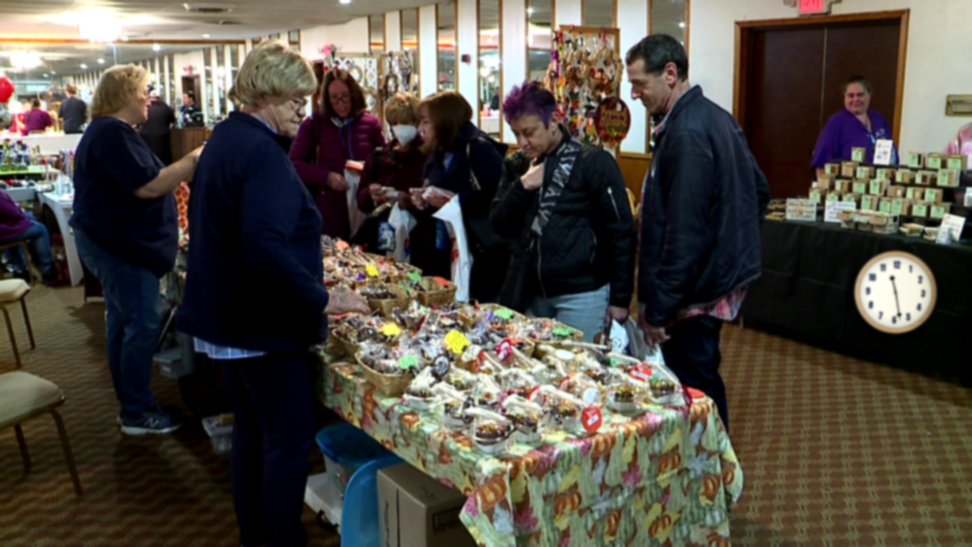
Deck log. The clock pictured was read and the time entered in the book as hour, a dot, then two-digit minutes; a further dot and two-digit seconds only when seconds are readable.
11.28
